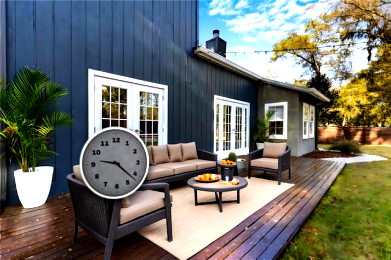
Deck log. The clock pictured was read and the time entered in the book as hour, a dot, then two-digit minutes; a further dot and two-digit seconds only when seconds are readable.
9.22
